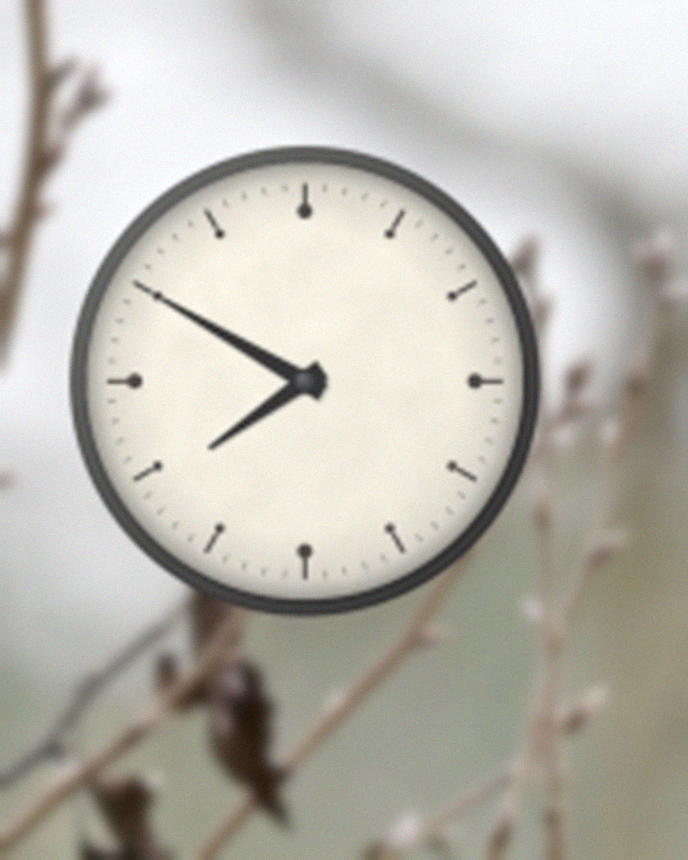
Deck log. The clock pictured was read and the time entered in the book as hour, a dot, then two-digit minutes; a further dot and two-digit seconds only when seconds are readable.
7.50
